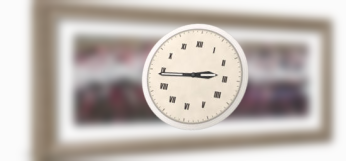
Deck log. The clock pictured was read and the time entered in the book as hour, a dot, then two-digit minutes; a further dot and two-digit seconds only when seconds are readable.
2.44
